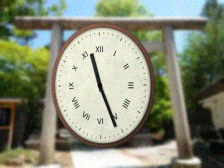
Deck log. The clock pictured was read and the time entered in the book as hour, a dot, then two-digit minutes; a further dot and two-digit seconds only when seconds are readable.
11.26
